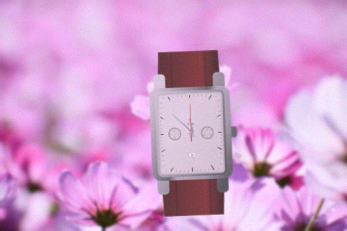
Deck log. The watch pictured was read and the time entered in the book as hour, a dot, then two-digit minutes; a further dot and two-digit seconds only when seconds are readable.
11.53
